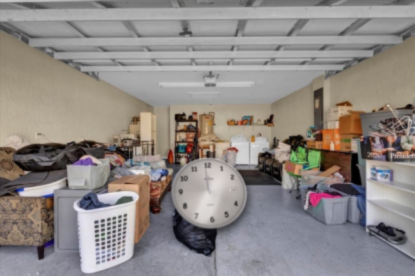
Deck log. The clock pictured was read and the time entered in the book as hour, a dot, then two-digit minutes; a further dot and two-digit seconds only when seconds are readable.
11.59
